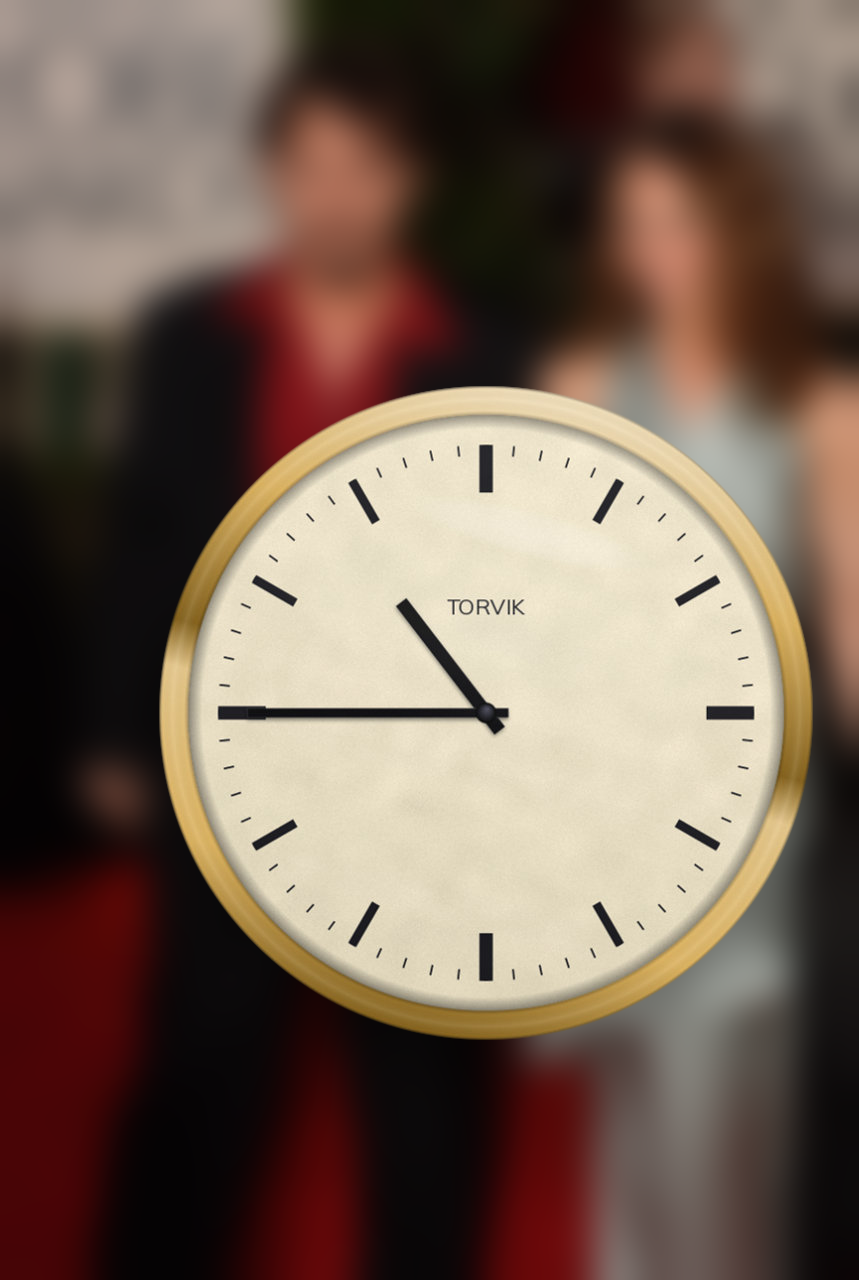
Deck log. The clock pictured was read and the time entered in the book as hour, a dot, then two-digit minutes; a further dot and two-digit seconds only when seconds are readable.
10.45
